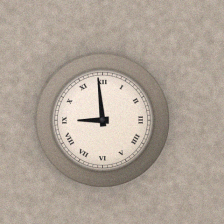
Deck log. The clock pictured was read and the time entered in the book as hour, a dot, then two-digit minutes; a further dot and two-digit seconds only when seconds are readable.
8.59
